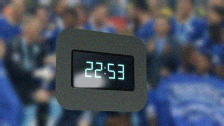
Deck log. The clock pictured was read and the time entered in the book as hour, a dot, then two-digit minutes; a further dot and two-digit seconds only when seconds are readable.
22.53
